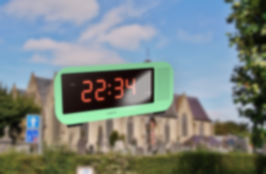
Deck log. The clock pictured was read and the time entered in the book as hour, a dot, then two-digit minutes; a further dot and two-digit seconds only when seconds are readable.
22.34
